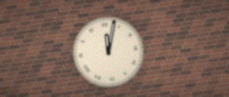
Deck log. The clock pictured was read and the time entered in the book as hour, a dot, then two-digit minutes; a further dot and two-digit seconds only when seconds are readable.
12.03
